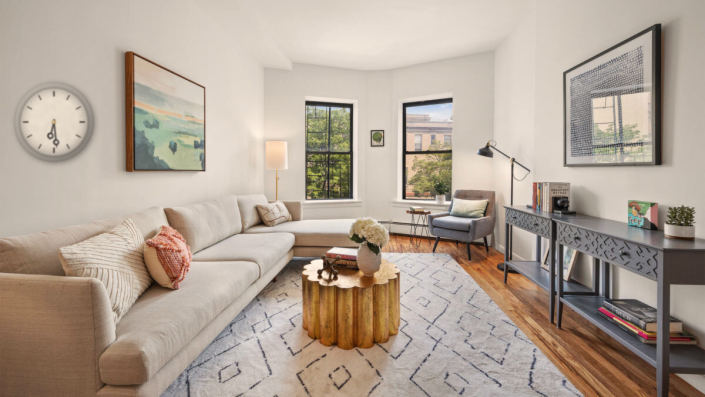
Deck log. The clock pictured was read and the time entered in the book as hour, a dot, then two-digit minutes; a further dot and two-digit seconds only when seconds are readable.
6.29
